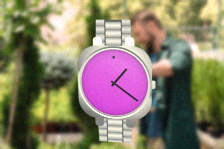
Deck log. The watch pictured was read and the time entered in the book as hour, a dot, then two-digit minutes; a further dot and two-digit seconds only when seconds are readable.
1.21
